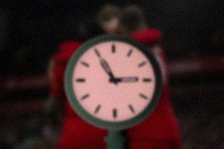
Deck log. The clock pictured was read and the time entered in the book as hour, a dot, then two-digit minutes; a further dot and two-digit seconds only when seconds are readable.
2.55
